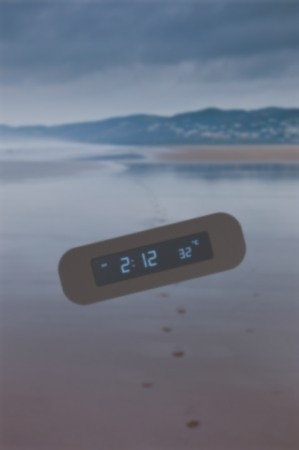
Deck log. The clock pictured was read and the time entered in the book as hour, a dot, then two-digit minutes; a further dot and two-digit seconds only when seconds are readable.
2.12
